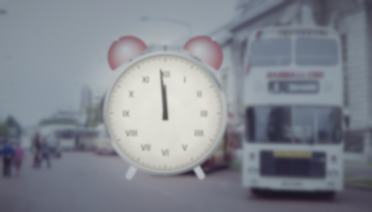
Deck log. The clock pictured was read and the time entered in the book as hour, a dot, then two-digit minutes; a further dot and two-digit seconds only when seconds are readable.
11.59
